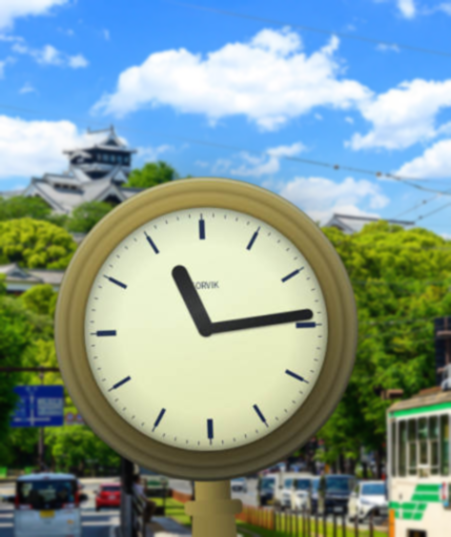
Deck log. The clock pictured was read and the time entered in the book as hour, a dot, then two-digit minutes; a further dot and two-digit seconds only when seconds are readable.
11.14
